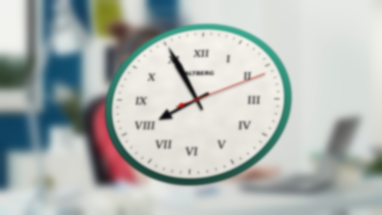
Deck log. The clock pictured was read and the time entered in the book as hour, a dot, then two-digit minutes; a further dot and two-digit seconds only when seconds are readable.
7.55.11
